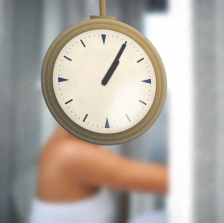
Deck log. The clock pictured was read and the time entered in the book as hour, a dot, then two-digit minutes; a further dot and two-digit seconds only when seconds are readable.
1.05
